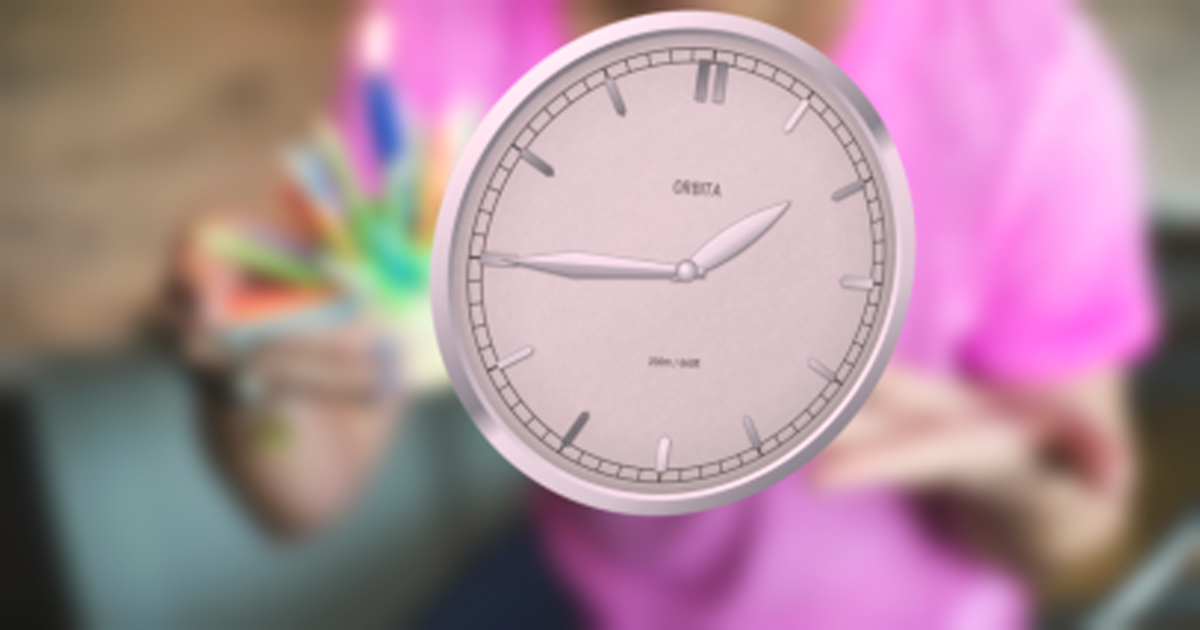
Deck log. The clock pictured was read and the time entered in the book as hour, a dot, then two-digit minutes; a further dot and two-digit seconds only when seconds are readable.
1.45
